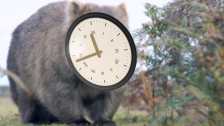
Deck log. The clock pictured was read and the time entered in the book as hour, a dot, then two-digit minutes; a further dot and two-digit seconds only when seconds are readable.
11.43
